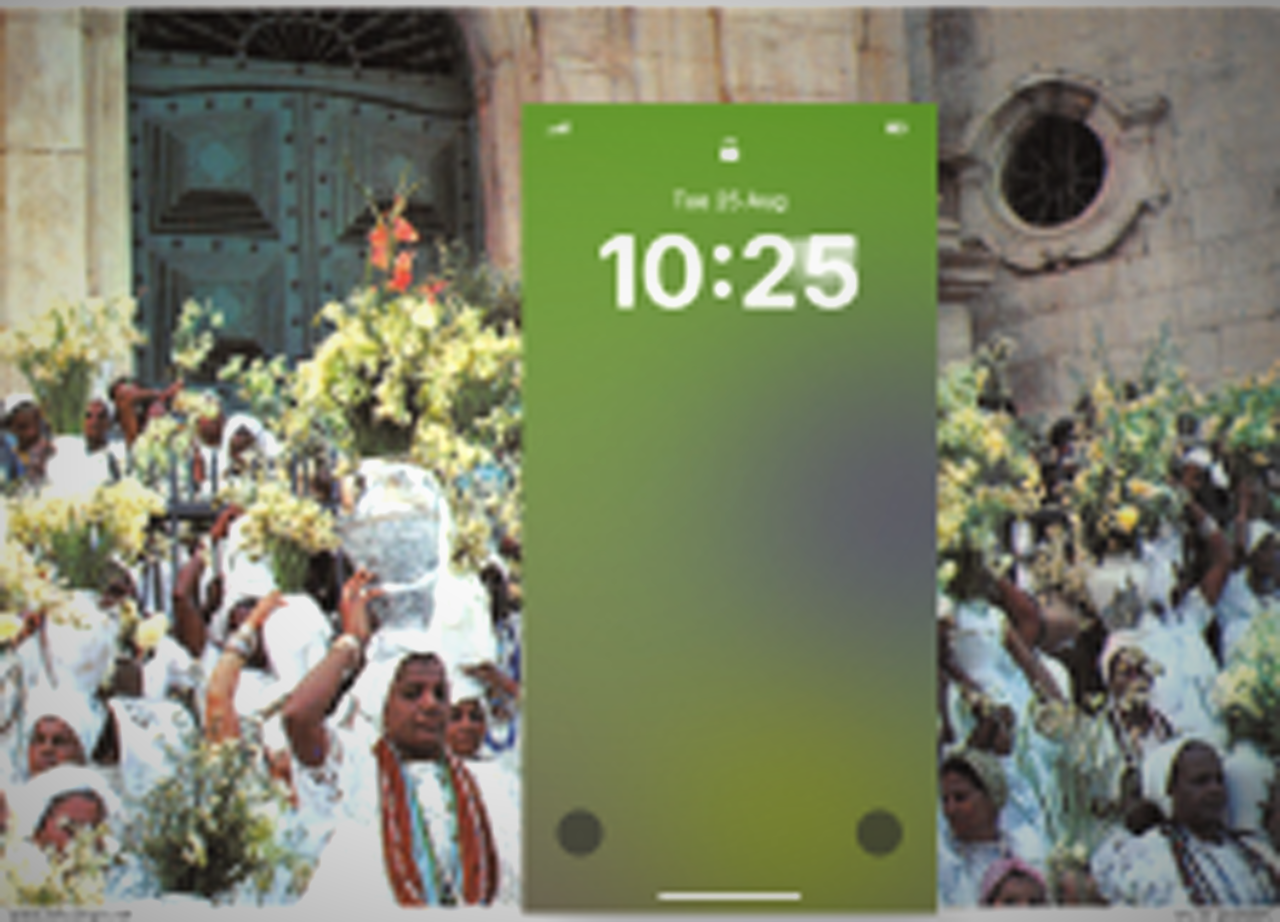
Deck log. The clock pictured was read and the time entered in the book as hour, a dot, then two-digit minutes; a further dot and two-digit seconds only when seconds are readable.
10.25
